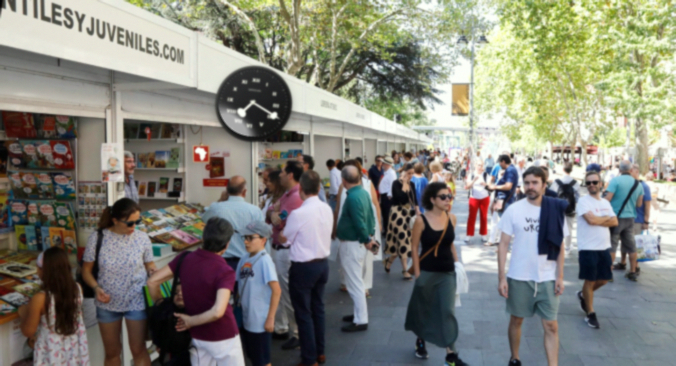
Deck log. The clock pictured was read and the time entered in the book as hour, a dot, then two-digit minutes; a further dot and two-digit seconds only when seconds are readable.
7.19
